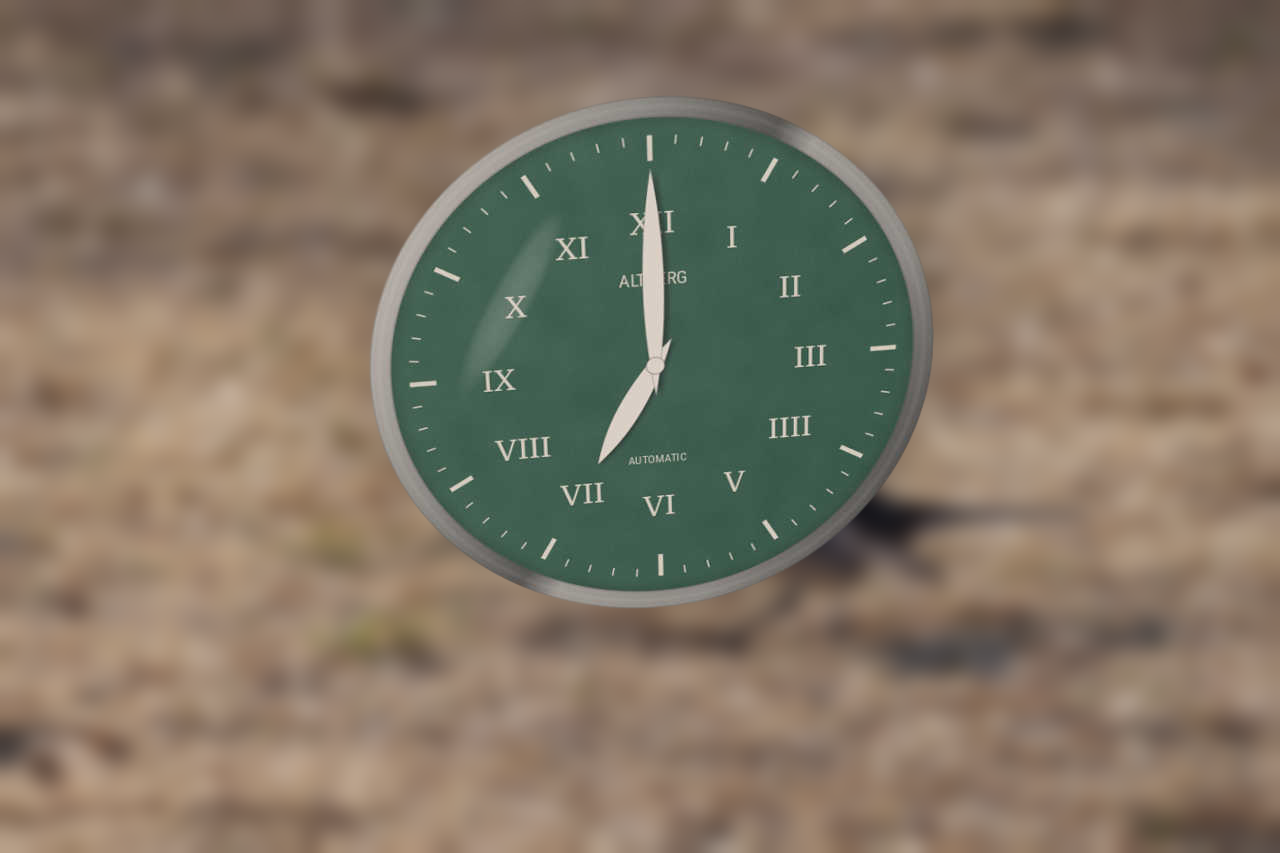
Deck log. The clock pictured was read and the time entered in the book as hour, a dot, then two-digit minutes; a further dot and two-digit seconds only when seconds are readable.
7.00
